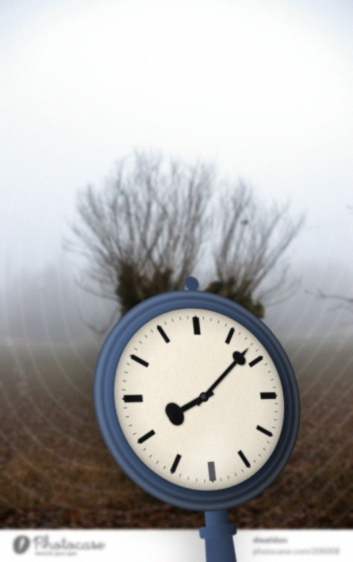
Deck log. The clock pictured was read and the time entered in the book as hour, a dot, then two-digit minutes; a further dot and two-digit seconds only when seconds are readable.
8.08
